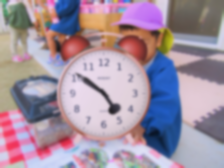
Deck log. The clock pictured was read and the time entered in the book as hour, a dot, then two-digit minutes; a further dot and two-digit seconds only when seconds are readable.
4.51
